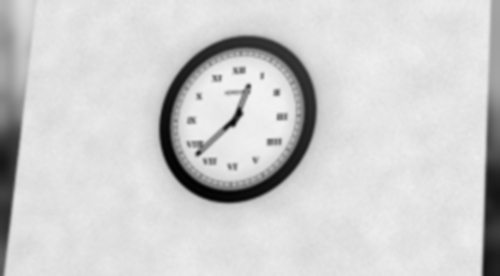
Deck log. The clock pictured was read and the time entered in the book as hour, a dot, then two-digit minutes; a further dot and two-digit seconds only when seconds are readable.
12.38
